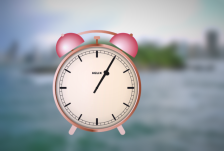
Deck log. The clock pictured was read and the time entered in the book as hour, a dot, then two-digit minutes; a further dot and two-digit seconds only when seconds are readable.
1.05
